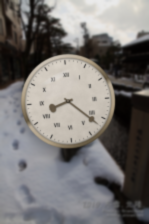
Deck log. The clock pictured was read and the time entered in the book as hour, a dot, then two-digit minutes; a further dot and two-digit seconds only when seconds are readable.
8.22
